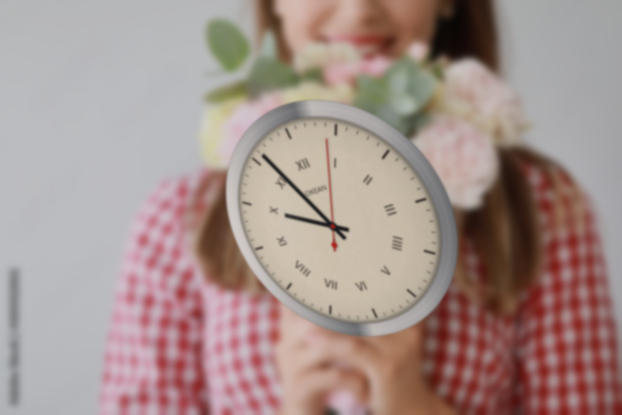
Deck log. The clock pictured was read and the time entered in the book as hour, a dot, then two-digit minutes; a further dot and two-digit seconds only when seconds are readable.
9.56.04
